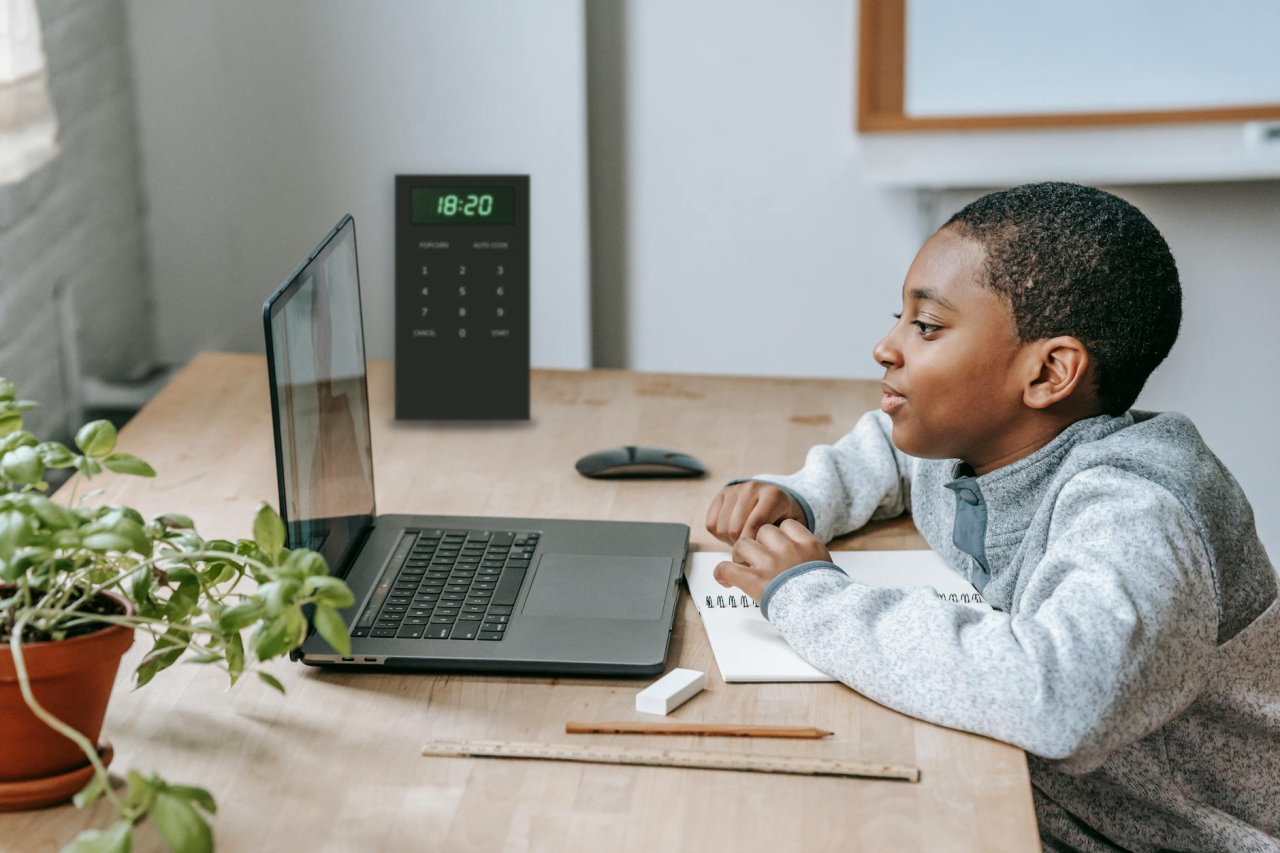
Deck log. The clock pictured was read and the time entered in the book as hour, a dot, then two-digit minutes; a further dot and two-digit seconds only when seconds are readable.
18.20
